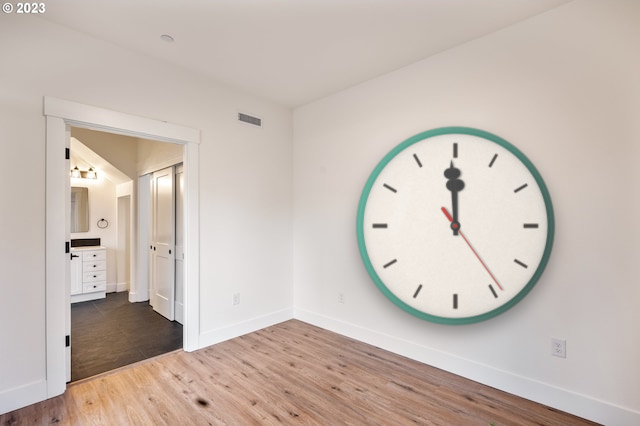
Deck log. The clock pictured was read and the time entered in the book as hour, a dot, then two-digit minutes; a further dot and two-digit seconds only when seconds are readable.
11.59.24
